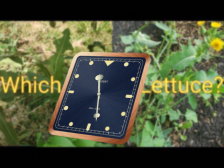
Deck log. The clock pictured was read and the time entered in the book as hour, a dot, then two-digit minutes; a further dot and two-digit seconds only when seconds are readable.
11.28
